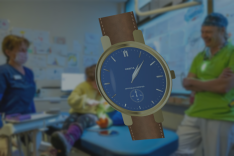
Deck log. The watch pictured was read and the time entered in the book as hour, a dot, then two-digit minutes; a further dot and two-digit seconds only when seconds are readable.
1.07
